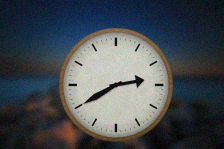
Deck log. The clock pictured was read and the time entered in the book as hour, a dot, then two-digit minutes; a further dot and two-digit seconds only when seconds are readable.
2.40
